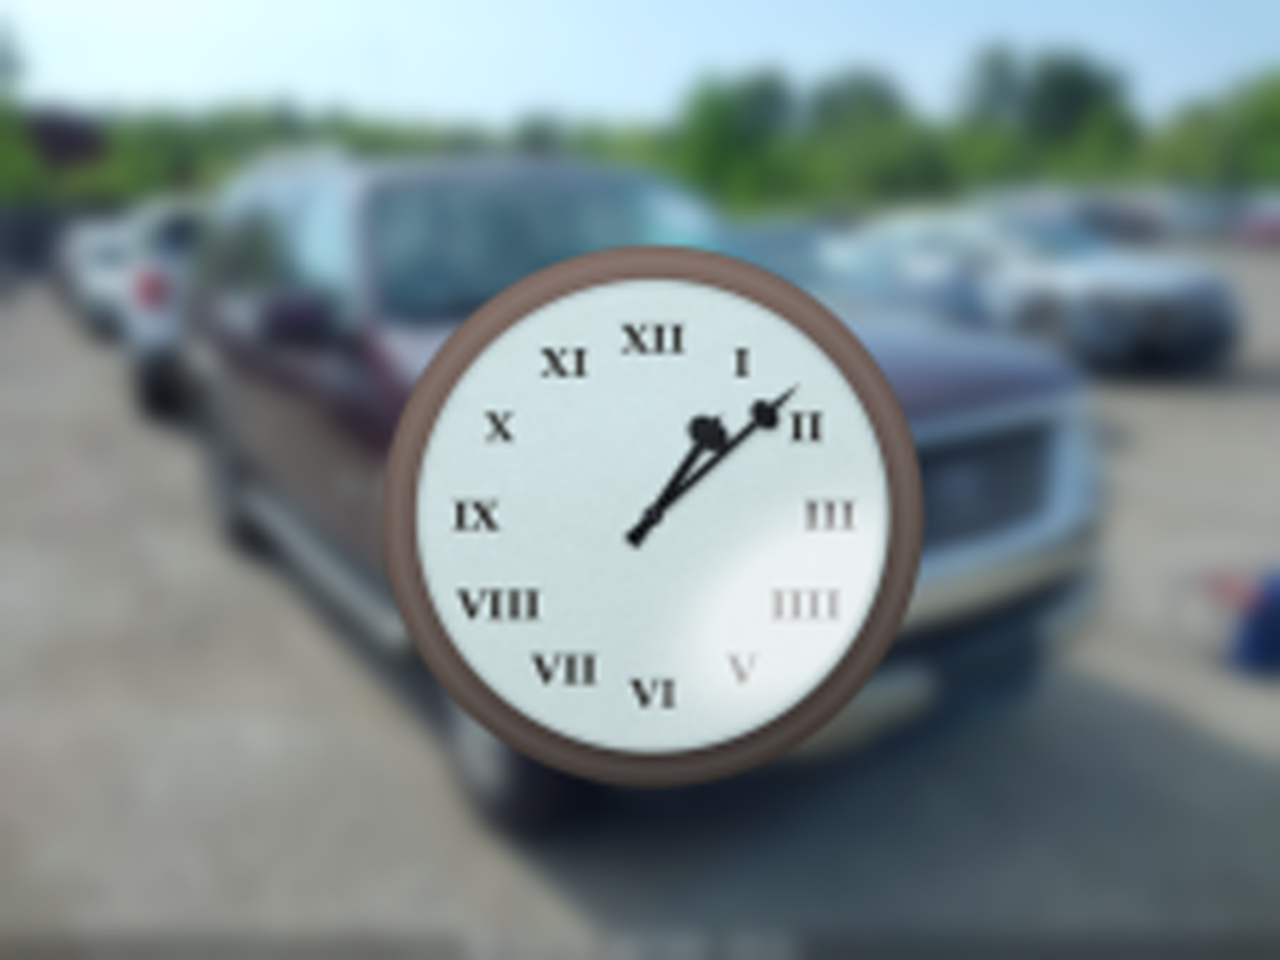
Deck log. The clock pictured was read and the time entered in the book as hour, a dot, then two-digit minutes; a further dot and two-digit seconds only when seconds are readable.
1.08
